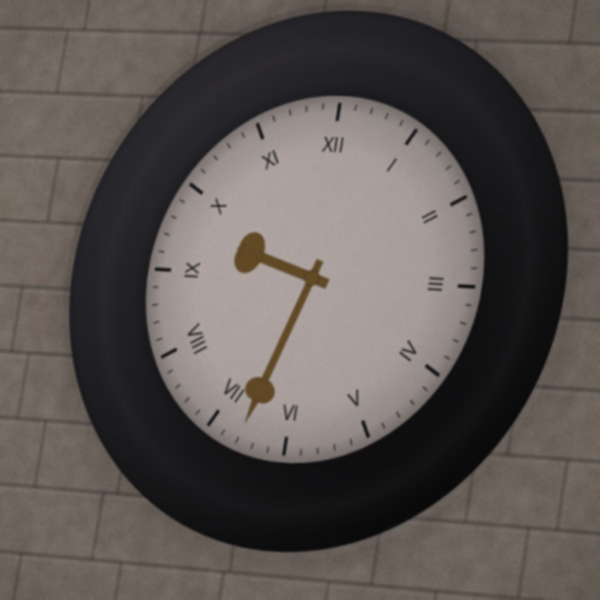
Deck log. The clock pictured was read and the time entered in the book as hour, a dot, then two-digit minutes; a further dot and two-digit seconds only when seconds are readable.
9.33
